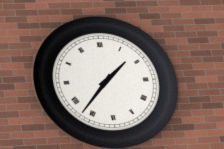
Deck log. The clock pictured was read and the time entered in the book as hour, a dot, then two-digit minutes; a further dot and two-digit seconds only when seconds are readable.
1.37
